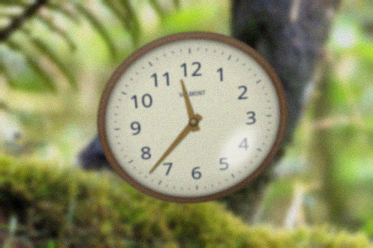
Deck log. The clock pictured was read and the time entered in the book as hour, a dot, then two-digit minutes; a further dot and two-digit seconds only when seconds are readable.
11.37
